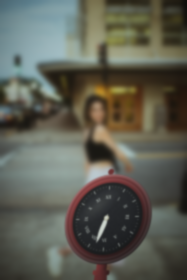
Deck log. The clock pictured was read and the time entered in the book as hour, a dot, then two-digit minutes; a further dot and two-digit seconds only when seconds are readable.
6.33
